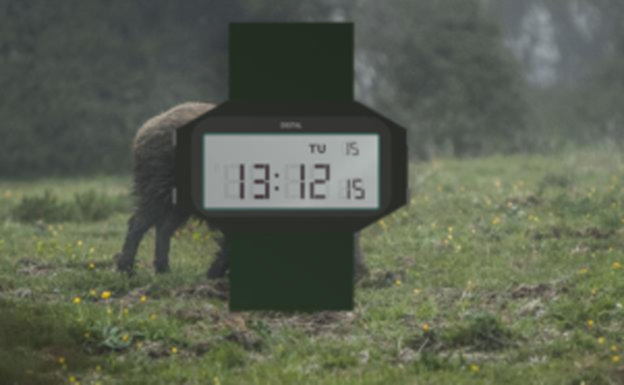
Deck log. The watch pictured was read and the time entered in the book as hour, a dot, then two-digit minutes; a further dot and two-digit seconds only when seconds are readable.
13.12.15
